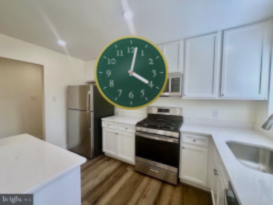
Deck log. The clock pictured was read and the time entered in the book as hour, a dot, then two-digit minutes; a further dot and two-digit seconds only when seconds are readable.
4.02
